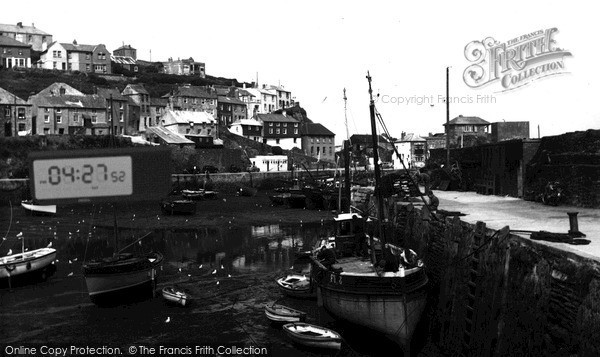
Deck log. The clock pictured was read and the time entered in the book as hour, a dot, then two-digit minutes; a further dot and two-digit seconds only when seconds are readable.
4.27.52
